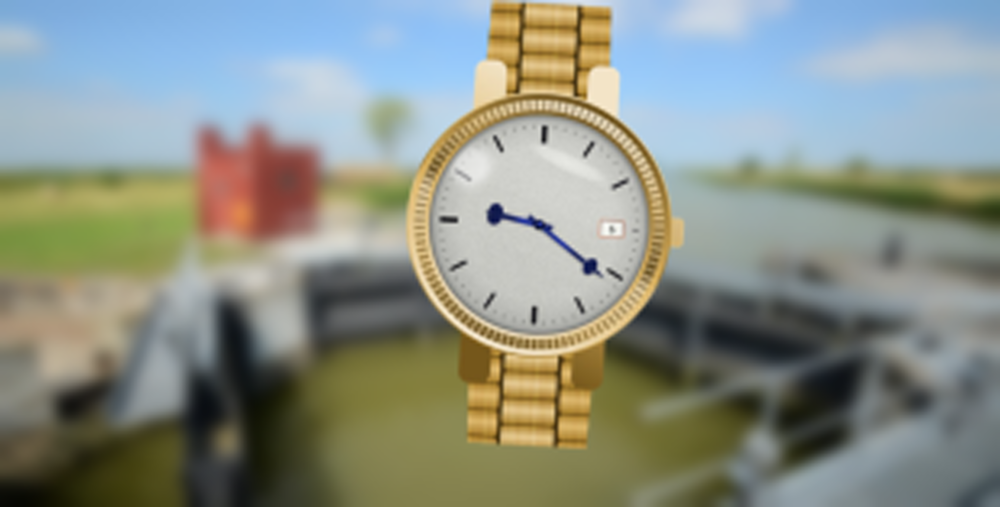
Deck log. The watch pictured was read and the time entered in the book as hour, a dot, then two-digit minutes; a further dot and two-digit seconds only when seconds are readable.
9.21
